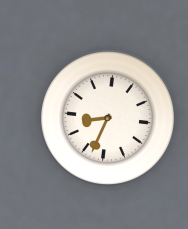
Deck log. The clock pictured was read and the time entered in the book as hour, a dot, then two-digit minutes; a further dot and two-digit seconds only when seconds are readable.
8.33
